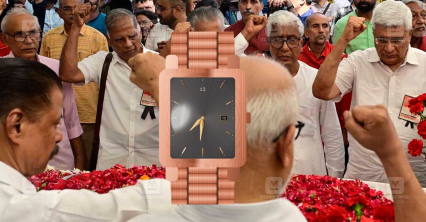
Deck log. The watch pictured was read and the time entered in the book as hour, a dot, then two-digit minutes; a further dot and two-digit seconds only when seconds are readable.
7.31
